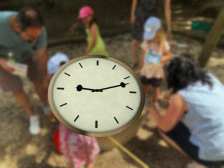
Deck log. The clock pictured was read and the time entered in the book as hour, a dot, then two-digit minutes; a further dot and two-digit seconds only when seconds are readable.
9.12
